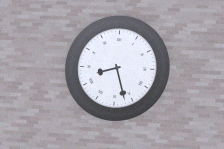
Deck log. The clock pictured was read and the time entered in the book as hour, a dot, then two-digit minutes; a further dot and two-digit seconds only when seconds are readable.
8.27
